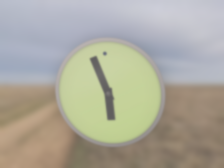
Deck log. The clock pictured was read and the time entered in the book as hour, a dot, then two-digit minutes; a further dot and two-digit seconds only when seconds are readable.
5.57
